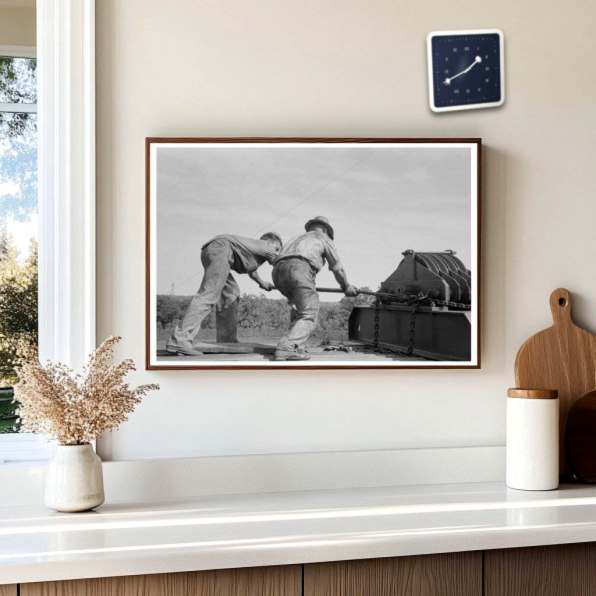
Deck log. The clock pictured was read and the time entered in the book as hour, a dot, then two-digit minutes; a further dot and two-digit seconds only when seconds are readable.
1.41
